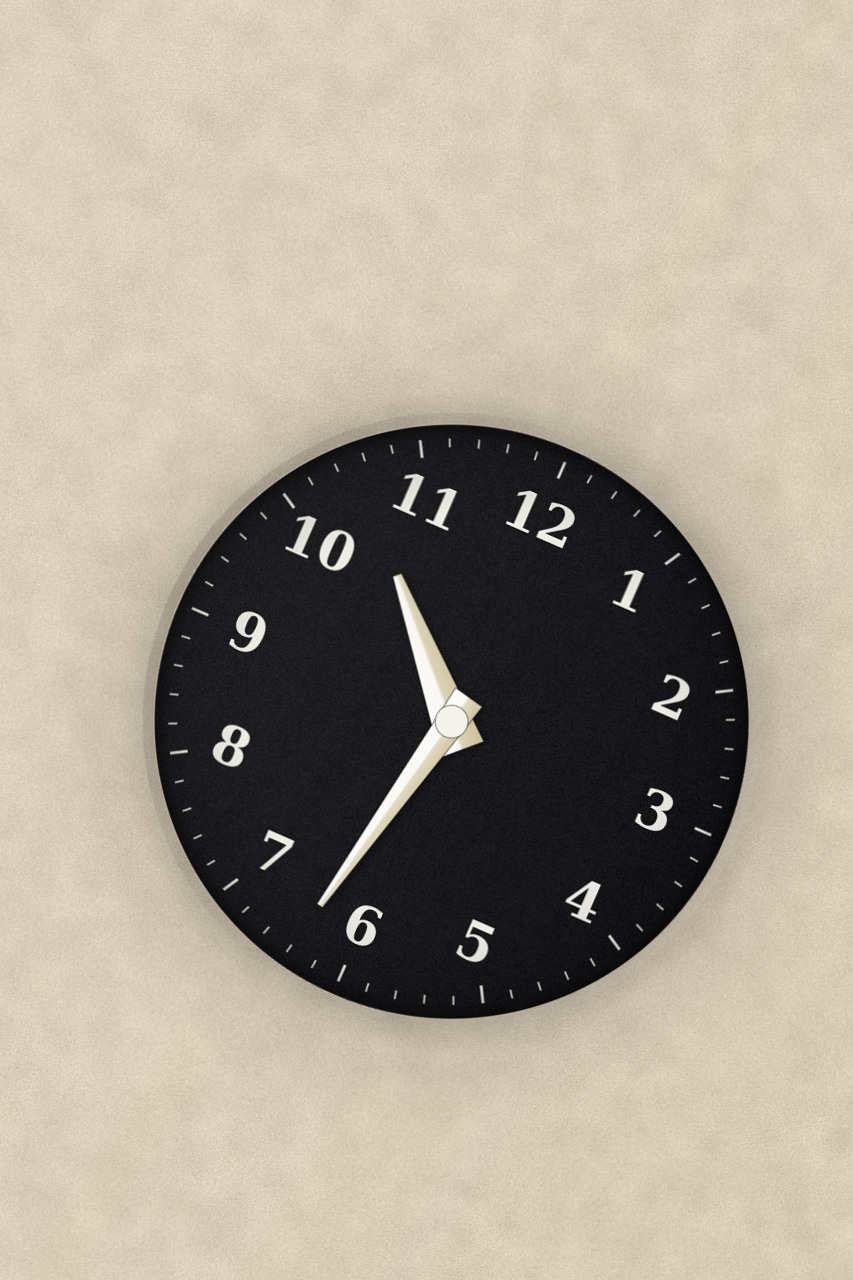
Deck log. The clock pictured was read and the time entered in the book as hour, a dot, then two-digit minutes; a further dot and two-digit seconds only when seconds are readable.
10.32
